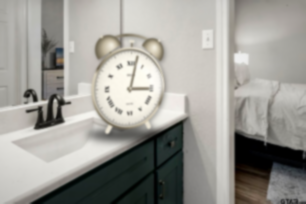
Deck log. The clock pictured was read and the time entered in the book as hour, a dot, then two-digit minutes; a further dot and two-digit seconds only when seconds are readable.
3.02
